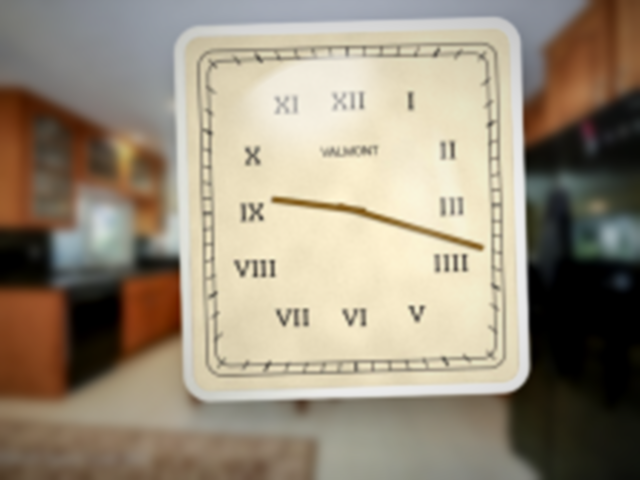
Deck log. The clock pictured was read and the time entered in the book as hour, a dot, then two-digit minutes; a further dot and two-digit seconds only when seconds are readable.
9.18
